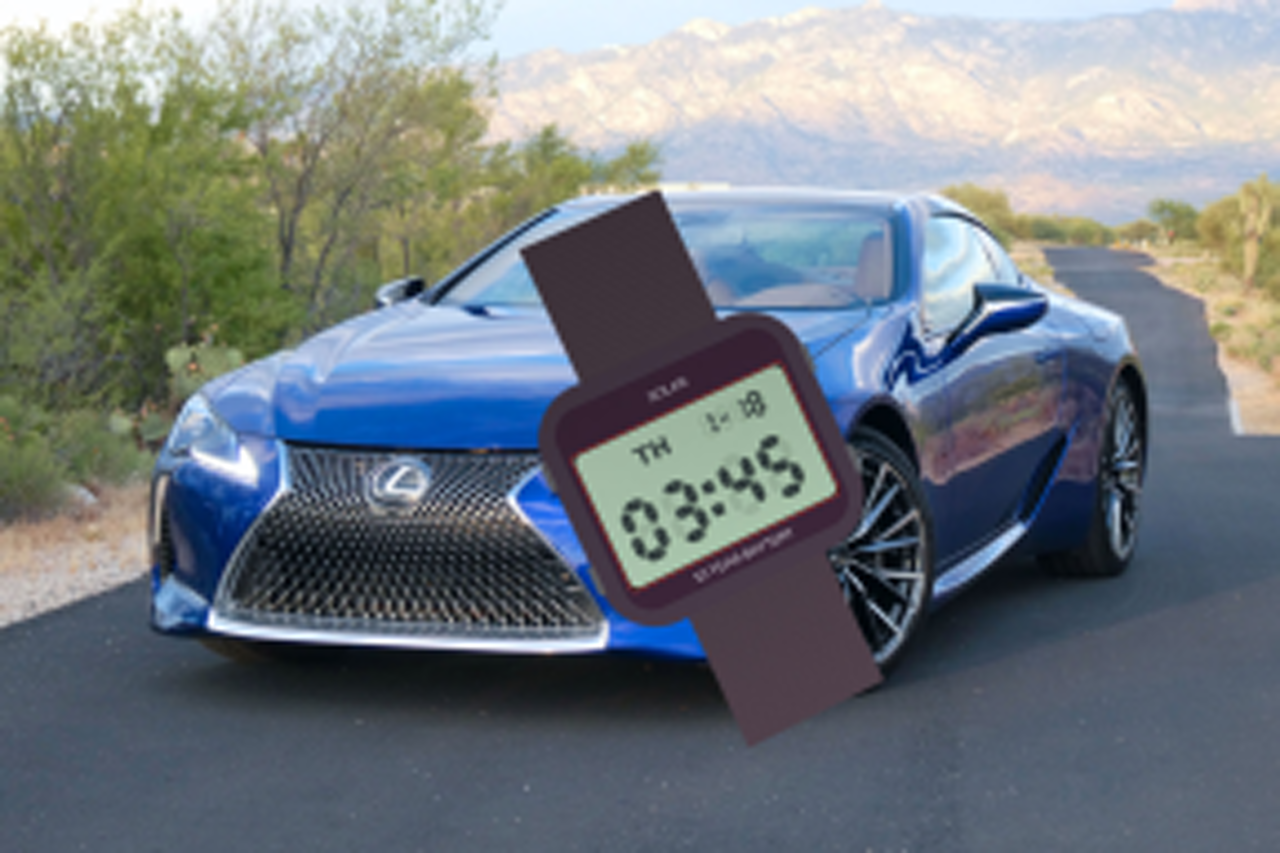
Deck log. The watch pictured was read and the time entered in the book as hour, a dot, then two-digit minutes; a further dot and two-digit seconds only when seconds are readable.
3.45
